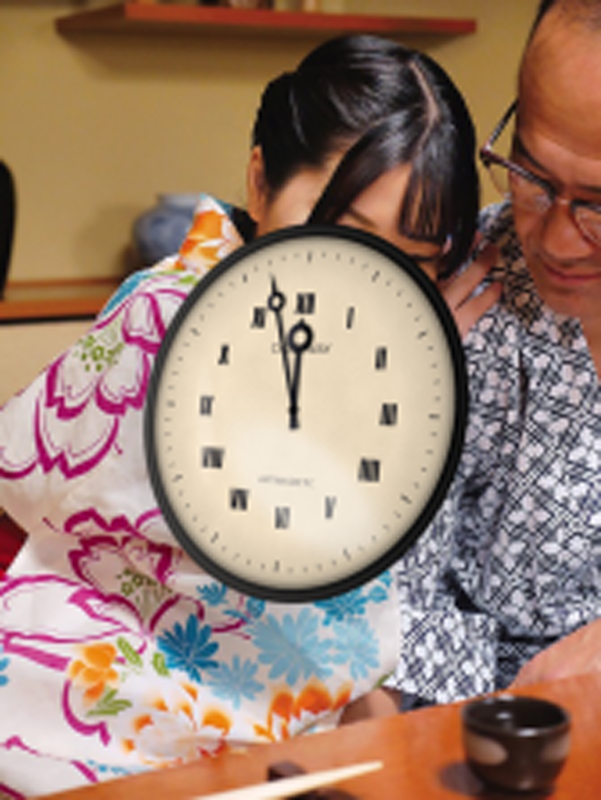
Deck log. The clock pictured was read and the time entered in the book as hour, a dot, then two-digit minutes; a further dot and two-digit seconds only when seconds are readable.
11.57
